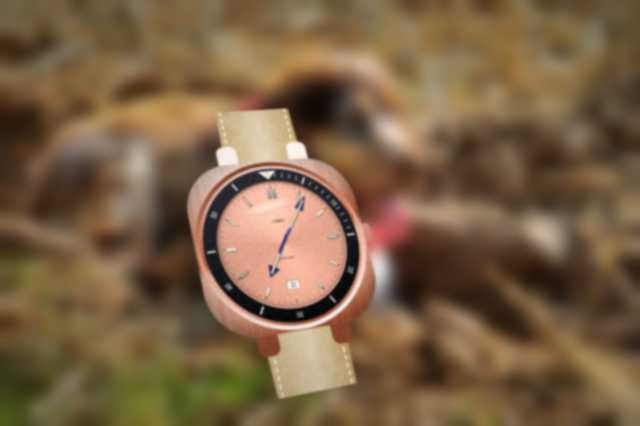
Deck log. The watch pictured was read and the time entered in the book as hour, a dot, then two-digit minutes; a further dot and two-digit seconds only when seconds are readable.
7.06
